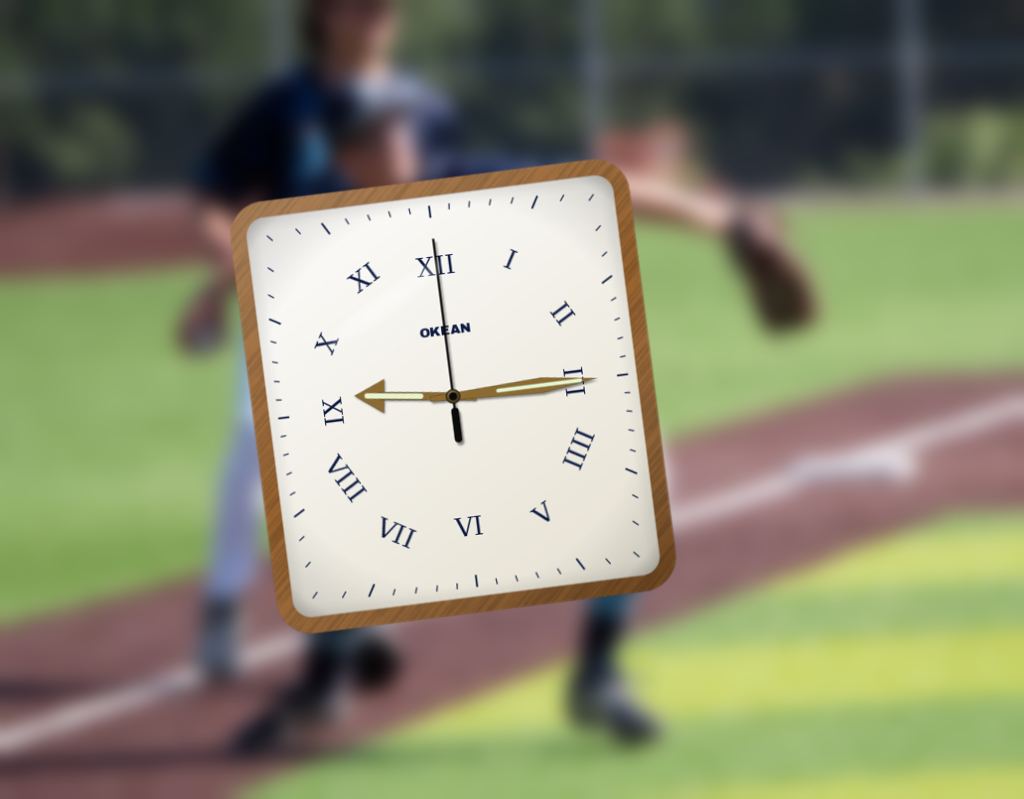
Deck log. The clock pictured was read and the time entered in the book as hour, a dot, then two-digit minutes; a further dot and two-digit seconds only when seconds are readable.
9.15.00
